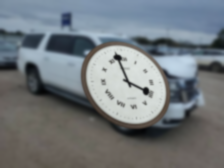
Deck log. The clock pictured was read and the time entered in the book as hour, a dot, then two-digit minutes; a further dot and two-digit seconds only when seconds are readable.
3.58
